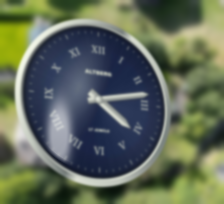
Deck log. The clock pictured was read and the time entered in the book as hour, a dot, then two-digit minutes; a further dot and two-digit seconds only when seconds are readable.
4.13
